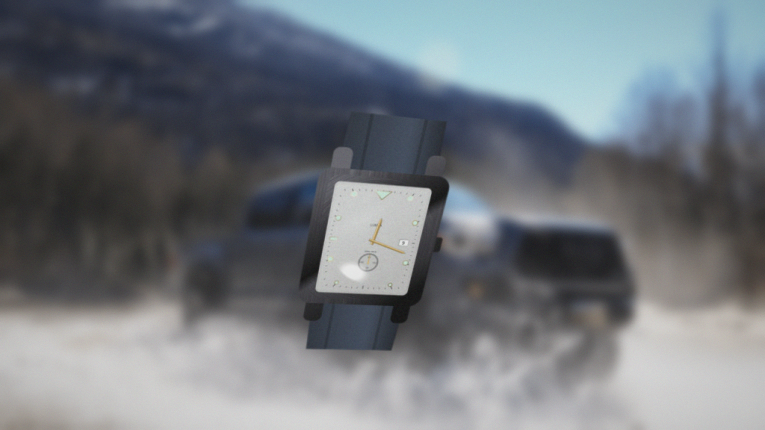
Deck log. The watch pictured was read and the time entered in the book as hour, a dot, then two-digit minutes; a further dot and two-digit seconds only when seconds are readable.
12.18
